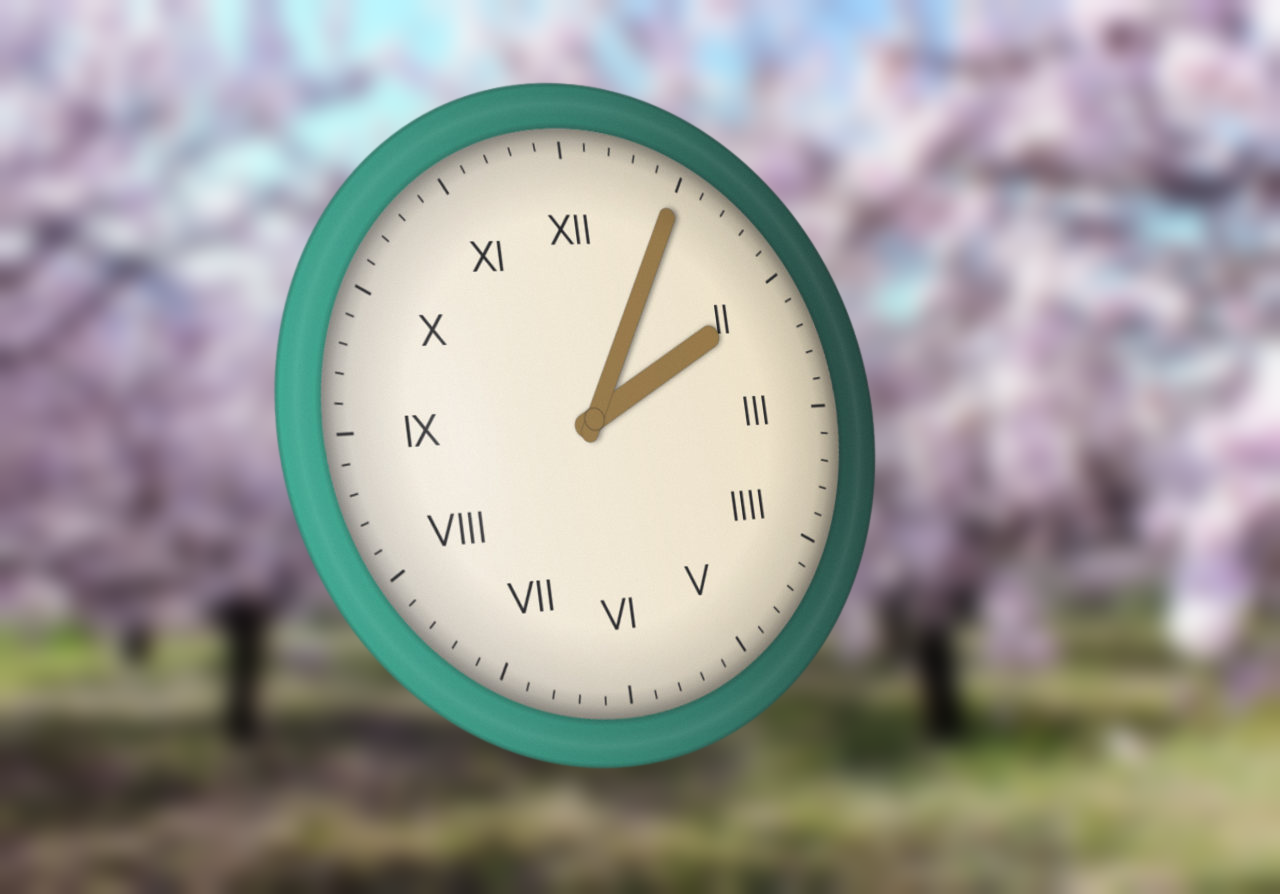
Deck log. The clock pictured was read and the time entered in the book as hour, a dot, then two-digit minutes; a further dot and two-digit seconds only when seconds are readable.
2.05
